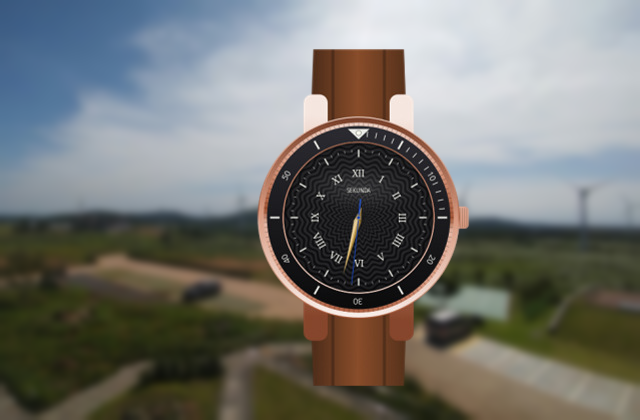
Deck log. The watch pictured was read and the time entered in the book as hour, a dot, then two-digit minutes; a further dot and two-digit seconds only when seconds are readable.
6.32.31
